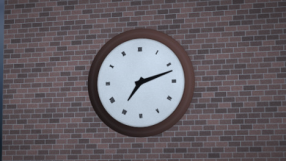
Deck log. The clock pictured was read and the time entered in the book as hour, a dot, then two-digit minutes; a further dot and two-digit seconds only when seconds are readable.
7.12
